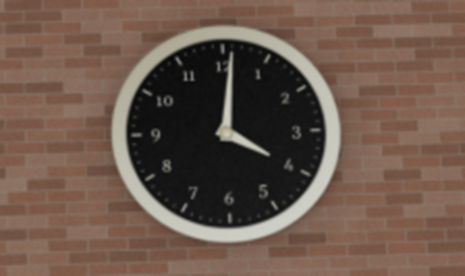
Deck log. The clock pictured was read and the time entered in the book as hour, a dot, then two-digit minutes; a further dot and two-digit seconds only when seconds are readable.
4.01
